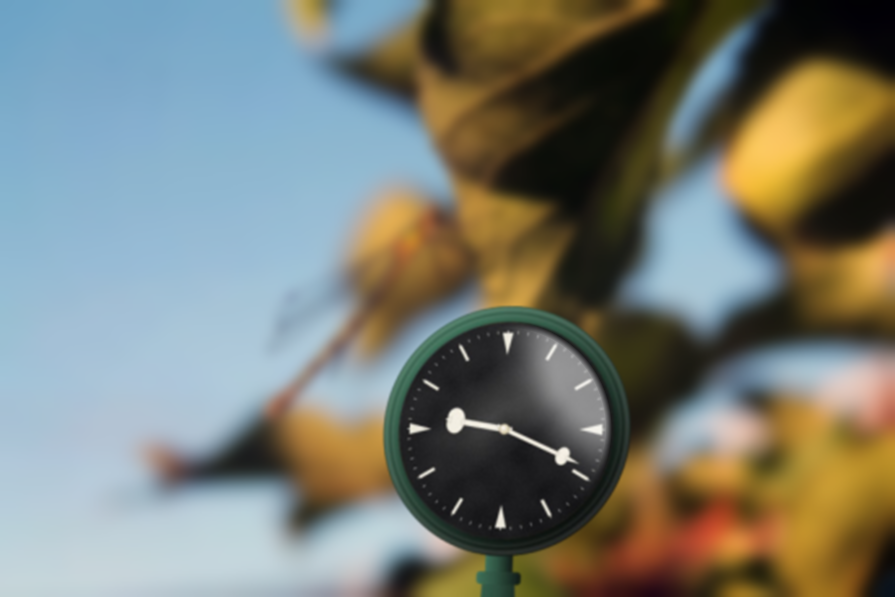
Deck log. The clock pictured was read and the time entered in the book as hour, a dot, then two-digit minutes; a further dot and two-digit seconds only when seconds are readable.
9.19
